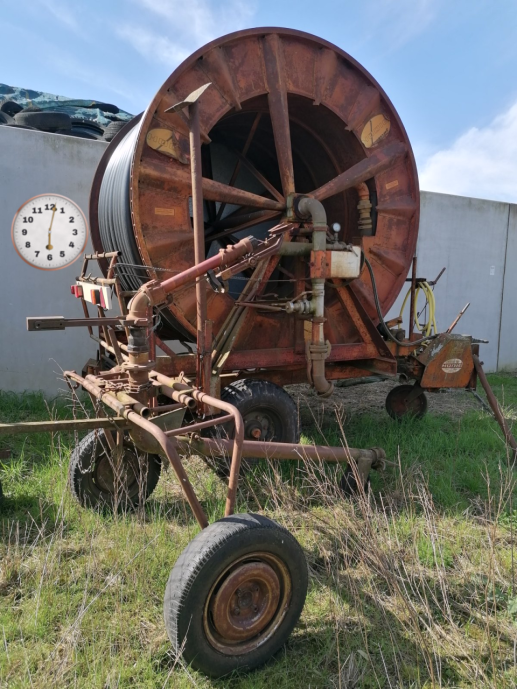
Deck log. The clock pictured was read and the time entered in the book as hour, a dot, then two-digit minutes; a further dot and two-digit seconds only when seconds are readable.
6.02
